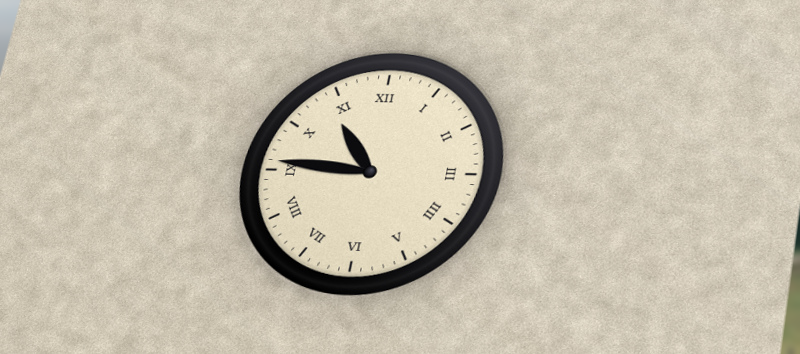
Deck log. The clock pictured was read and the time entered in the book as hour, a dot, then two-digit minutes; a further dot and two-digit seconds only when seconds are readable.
10.46
